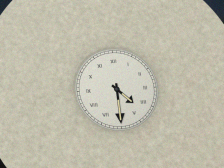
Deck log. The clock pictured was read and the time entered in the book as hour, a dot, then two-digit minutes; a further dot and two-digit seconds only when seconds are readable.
4.30
